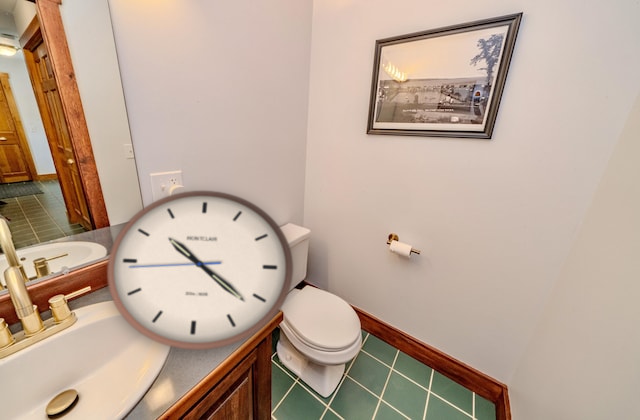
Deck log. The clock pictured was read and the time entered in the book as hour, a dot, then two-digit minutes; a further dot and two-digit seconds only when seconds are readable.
10.21.44
